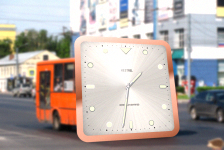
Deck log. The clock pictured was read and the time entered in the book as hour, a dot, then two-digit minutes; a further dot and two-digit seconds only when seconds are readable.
1.32
